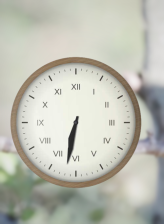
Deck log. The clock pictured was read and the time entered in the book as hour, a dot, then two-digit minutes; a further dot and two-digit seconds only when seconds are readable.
6.32
